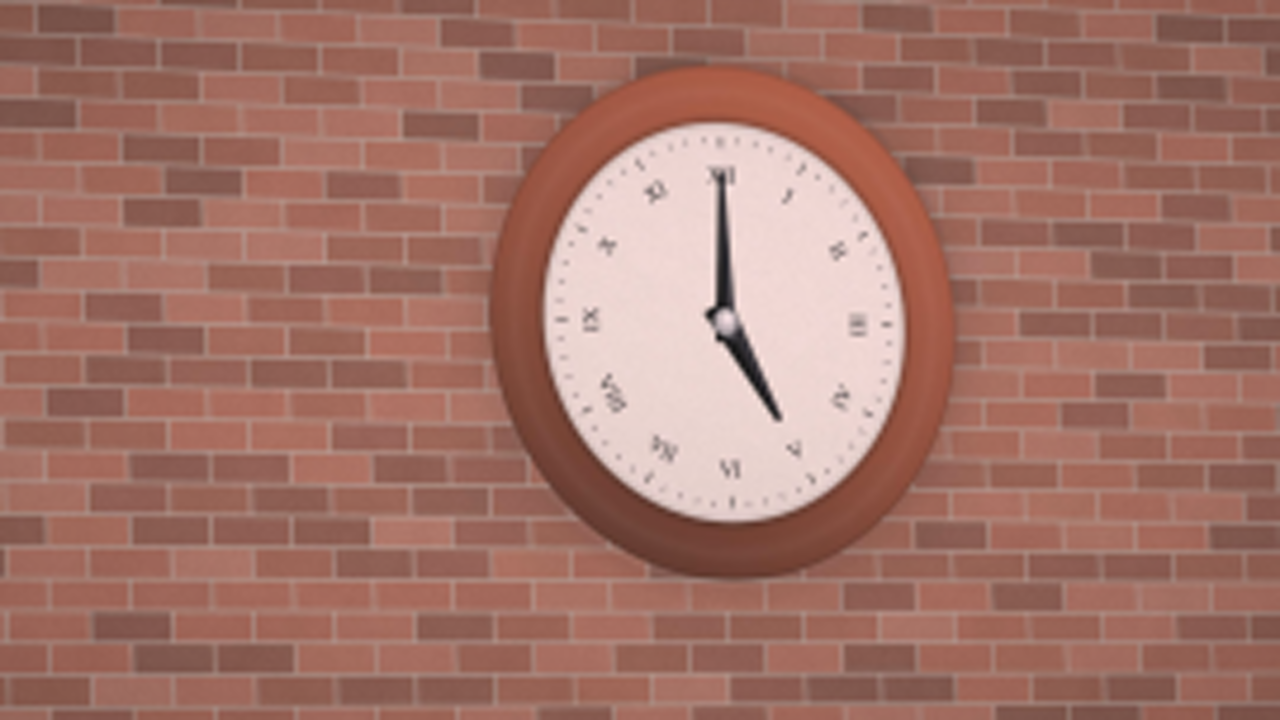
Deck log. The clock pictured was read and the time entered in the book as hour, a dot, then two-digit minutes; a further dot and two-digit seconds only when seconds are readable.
5.00
